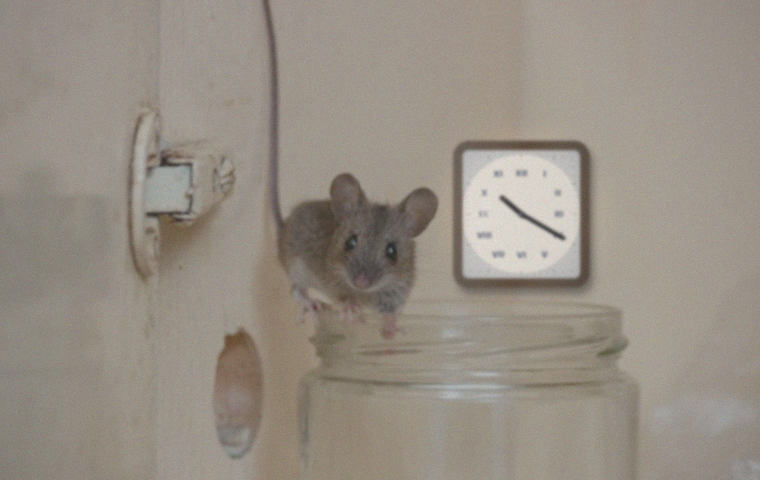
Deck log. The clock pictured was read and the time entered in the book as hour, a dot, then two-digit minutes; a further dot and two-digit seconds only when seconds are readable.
10.20
